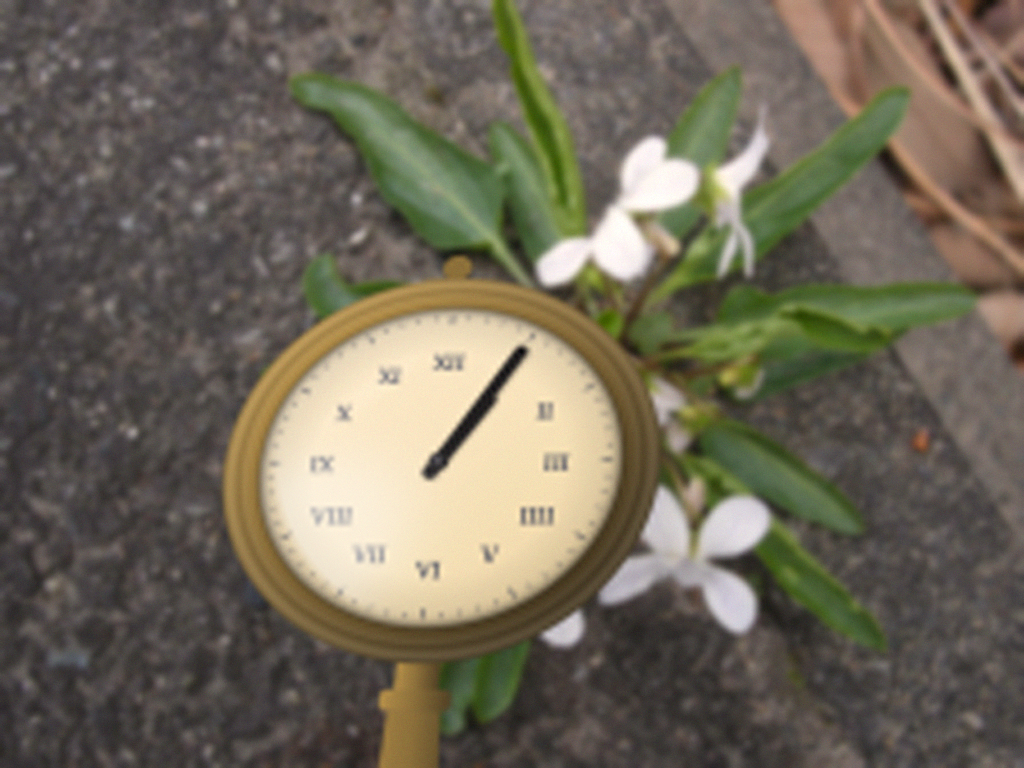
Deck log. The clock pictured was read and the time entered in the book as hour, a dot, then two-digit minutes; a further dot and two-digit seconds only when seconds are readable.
1.05
